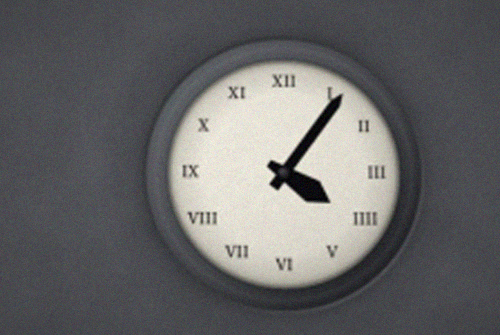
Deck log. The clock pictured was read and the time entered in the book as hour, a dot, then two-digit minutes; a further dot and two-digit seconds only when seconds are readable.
4.06
